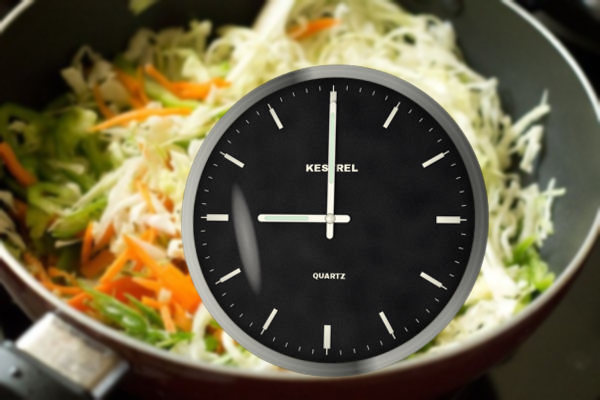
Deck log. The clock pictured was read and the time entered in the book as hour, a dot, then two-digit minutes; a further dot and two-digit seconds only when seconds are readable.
9.00
